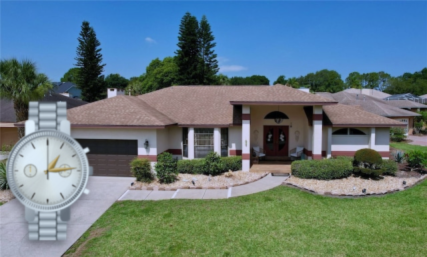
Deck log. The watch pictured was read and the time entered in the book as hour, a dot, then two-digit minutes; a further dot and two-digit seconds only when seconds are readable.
1.14
